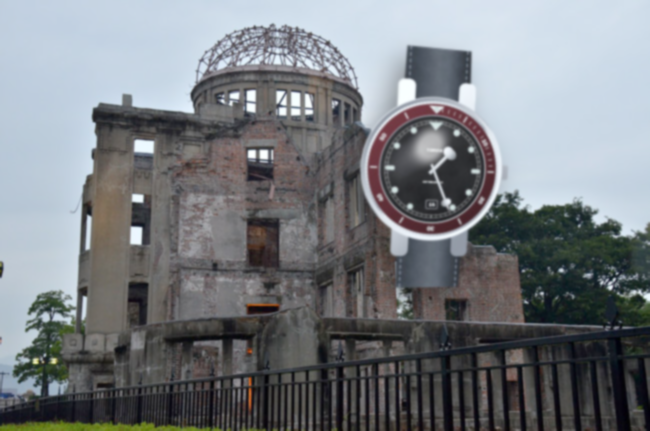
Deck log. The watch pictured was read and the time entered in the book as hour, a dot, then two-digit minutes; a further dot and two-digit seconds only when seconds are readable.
1.26
